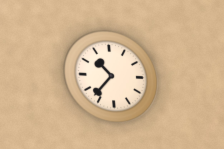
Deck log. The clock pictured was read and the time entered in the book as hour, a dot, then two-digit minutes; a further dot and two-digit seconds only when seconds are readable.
10.37
